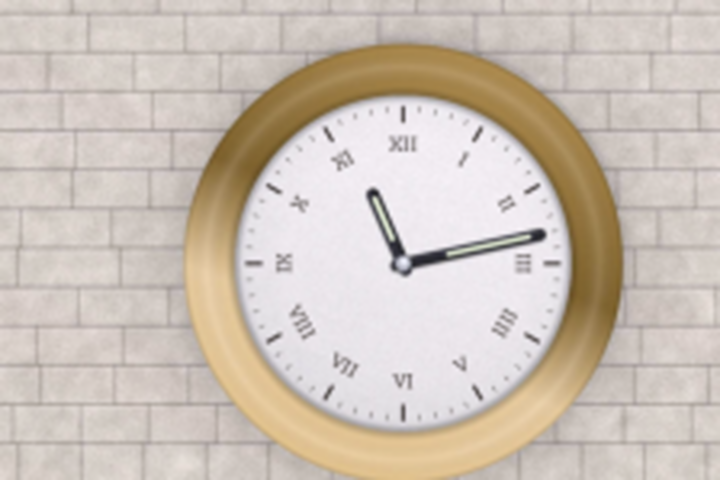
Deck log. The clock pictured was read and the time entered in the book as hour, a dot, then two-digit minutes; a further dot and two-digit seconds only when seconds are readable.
11.13
